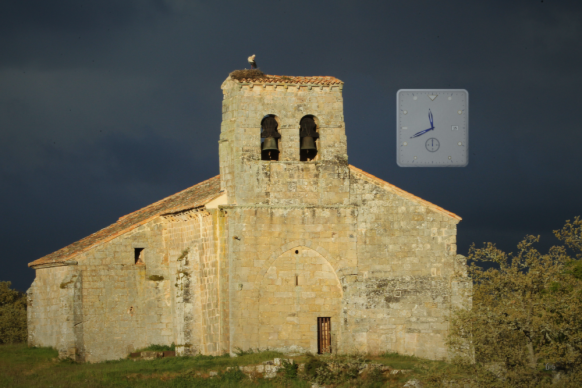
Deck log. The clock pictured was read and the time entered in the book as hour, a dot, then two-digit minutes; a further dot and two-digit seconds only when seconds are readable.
11.41
